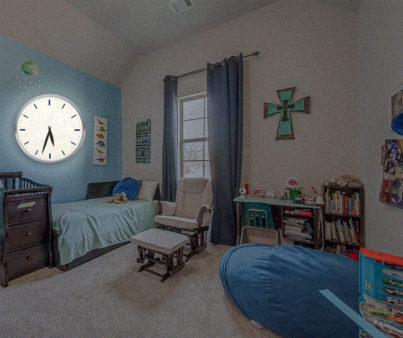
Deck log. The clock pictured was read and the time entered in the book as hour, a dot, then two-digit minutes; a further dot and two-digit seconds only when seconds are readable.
5.33
